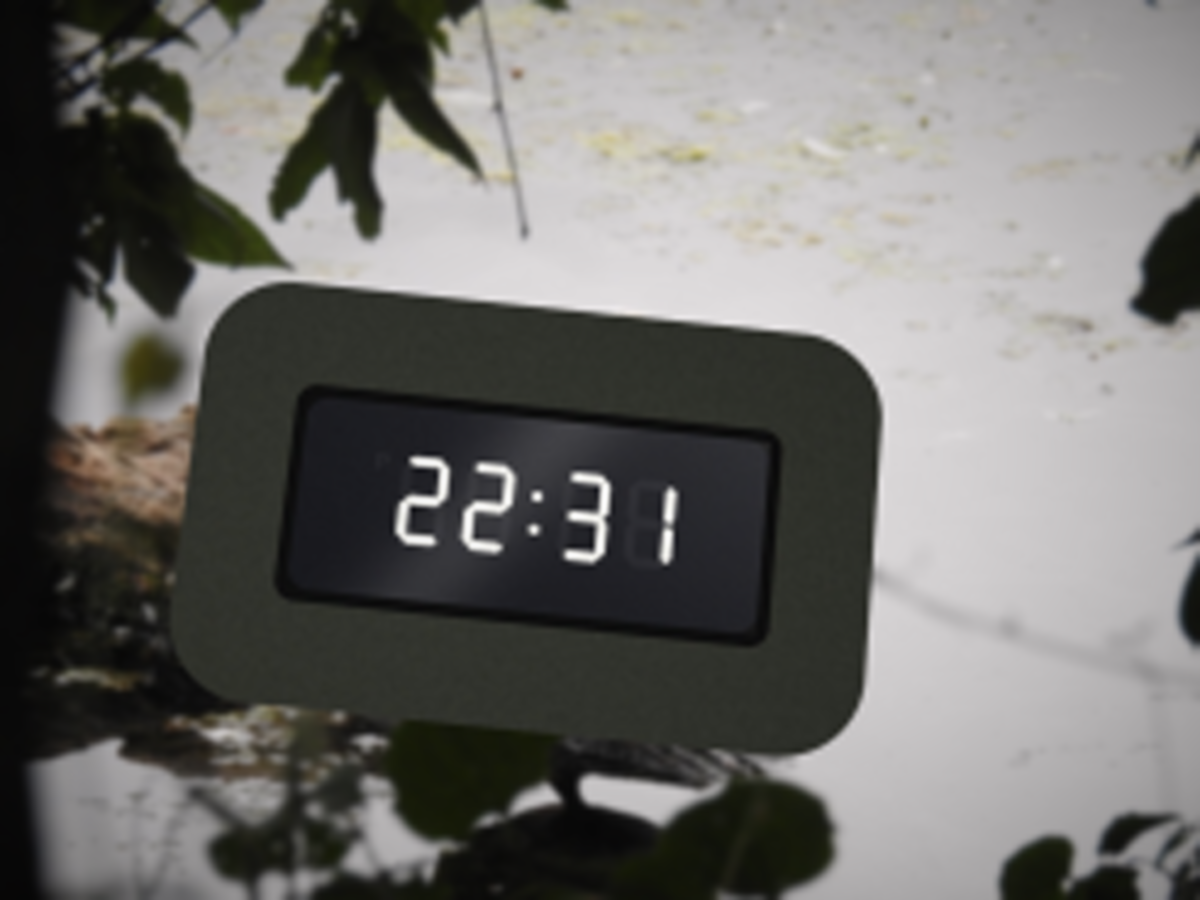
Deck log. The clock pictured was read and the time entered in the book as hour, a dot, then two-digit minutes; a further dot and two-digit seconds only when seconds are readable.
22.31
